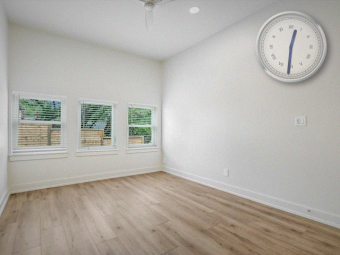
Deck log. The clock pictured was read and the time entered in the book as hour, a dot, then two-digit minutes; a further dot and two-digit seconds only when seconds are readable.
12.31
